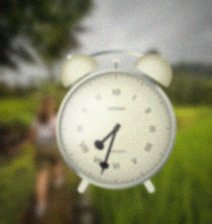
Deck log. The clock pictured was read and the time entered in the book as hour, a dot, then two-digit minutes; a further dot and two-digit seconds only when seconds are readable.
7.33
